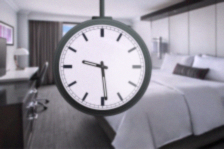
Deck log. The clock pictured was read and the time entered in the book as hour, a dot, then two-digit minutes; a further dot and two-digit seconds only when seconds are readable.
9.29
